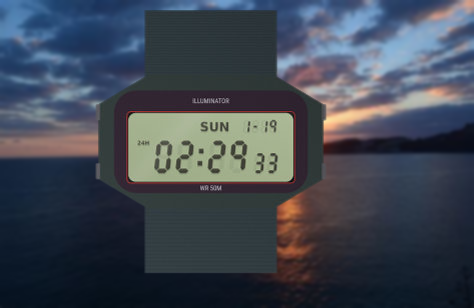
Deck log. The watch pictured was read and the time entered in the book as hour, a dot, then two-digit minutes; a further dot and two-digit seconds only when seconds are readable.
2.29.33
